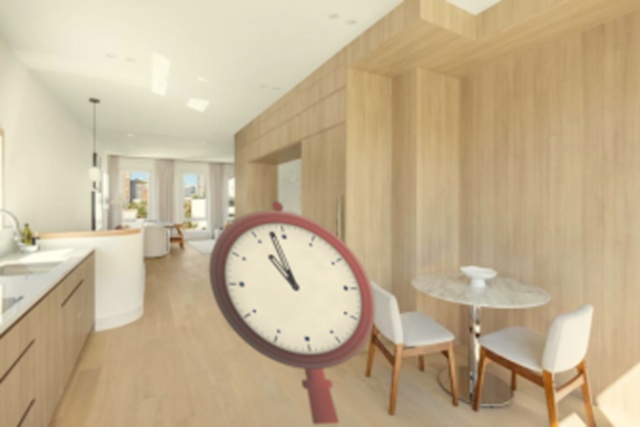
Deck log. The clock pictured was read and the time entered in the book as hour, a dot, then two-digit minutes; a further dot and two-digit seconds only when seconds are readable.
10.58
